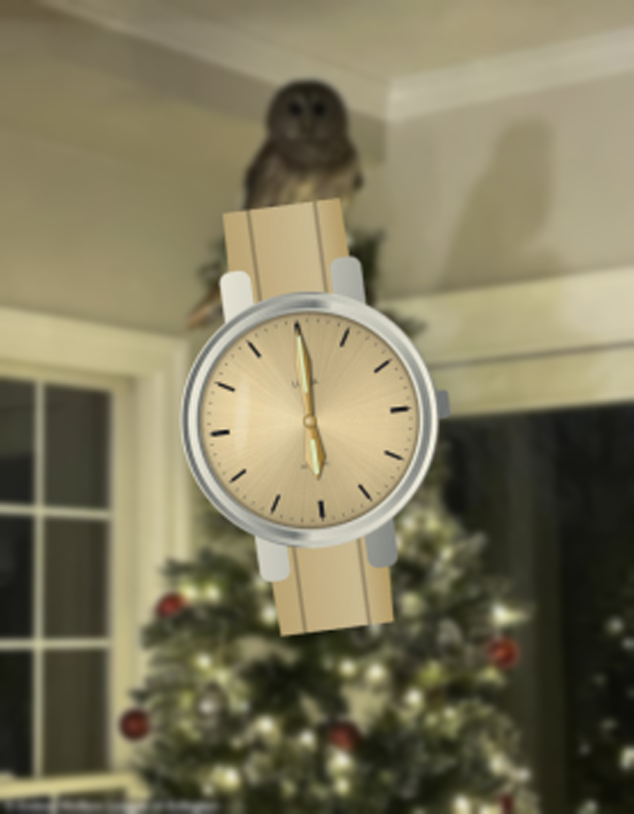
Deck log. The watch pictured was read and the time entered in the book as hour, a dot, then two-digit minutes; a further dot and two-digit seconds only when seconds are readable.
6.00
